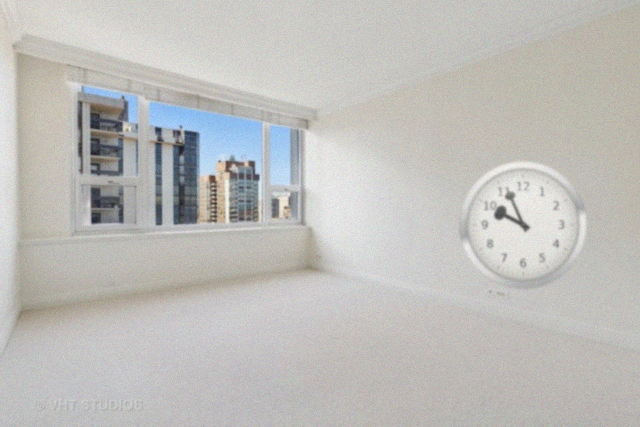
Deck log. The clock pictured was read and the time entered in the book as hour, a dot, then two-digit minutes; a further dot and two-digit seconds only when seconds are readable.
9.56
